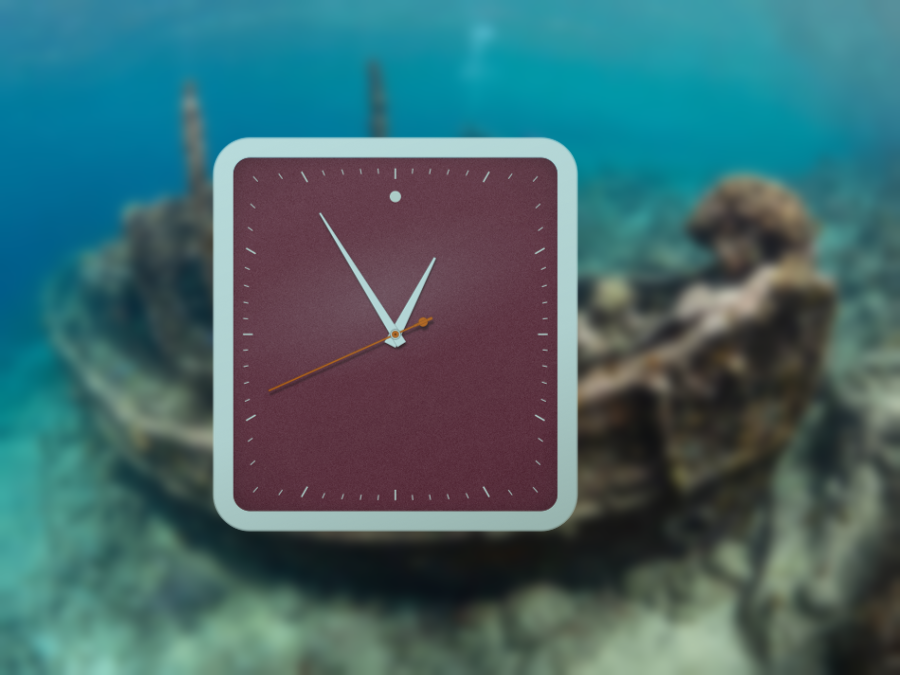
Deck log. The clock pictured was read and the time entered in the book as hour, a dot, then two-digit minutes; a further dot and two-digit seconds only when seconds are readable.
12.54.41
